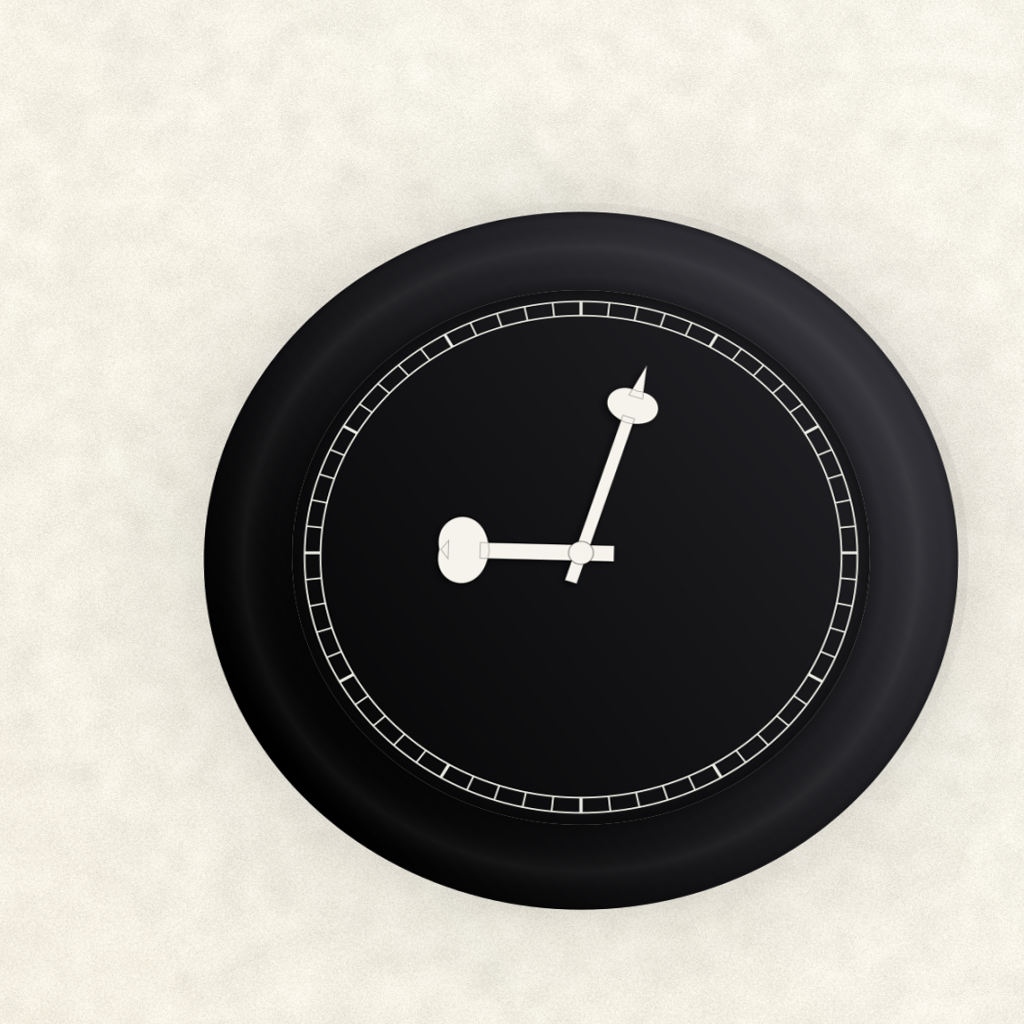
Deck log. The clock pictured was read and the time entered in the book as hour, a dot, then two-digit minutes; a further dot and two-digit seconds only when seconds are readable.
9.03
